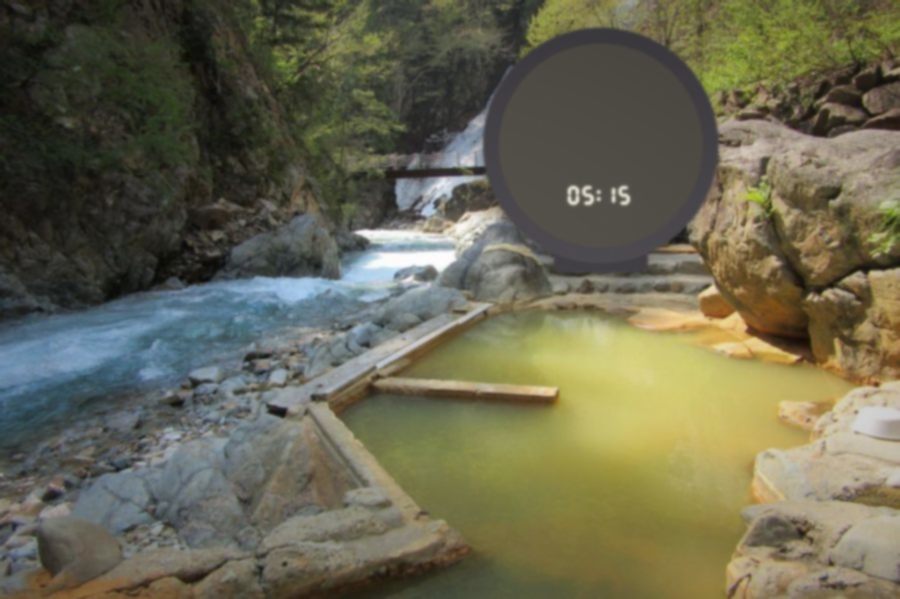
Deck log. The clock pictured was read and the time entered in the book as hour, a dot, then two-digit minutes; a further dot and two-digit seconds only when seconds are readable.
5.15
